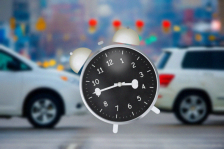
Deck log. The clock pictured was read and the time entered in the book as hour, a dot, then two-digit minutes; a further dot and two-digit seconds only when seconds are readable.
3.46
